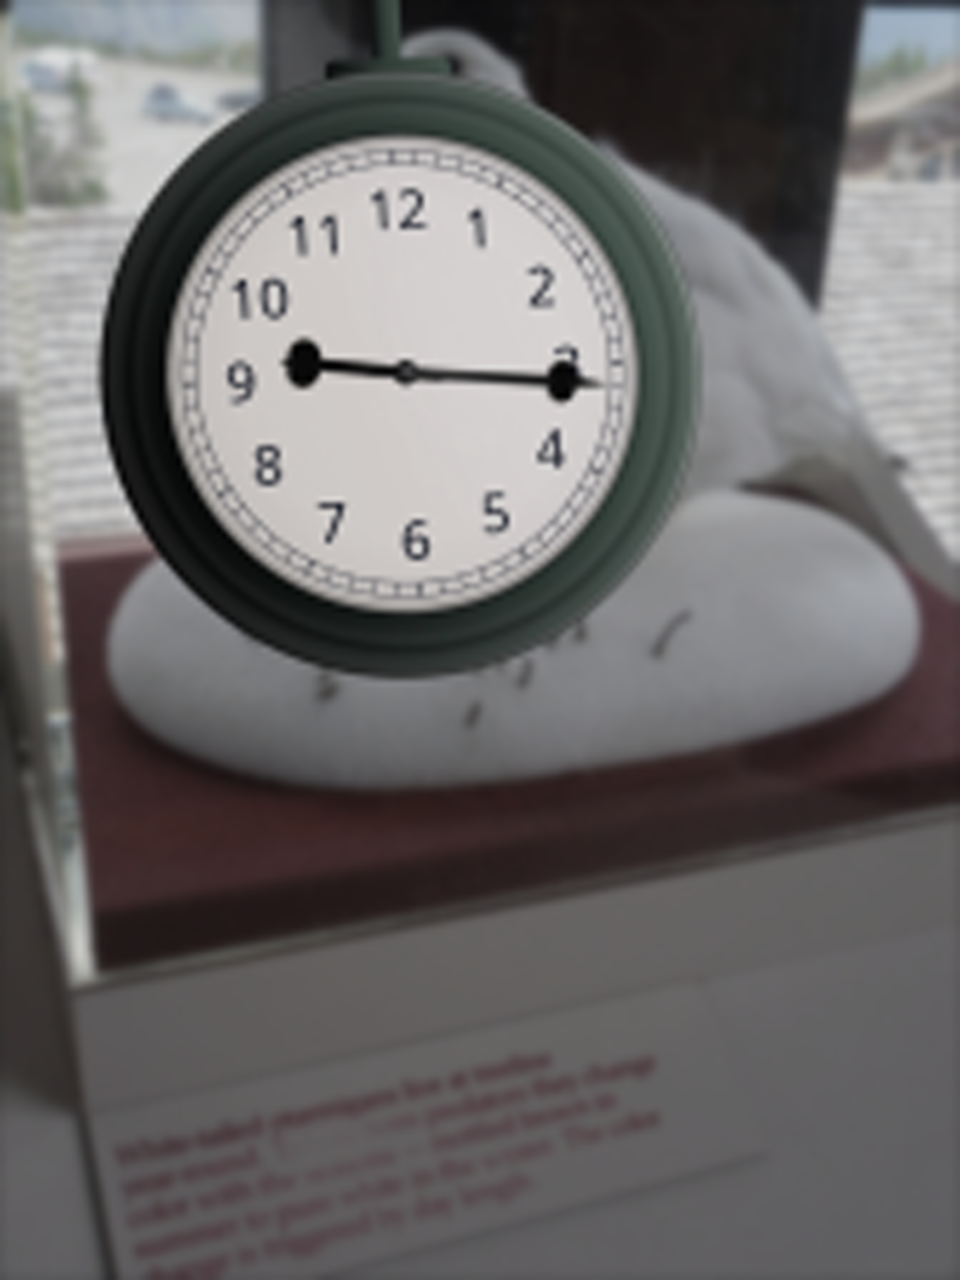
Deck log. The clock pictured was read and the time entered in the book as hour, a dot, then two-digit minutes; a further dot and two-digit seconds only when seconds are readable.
9.16
